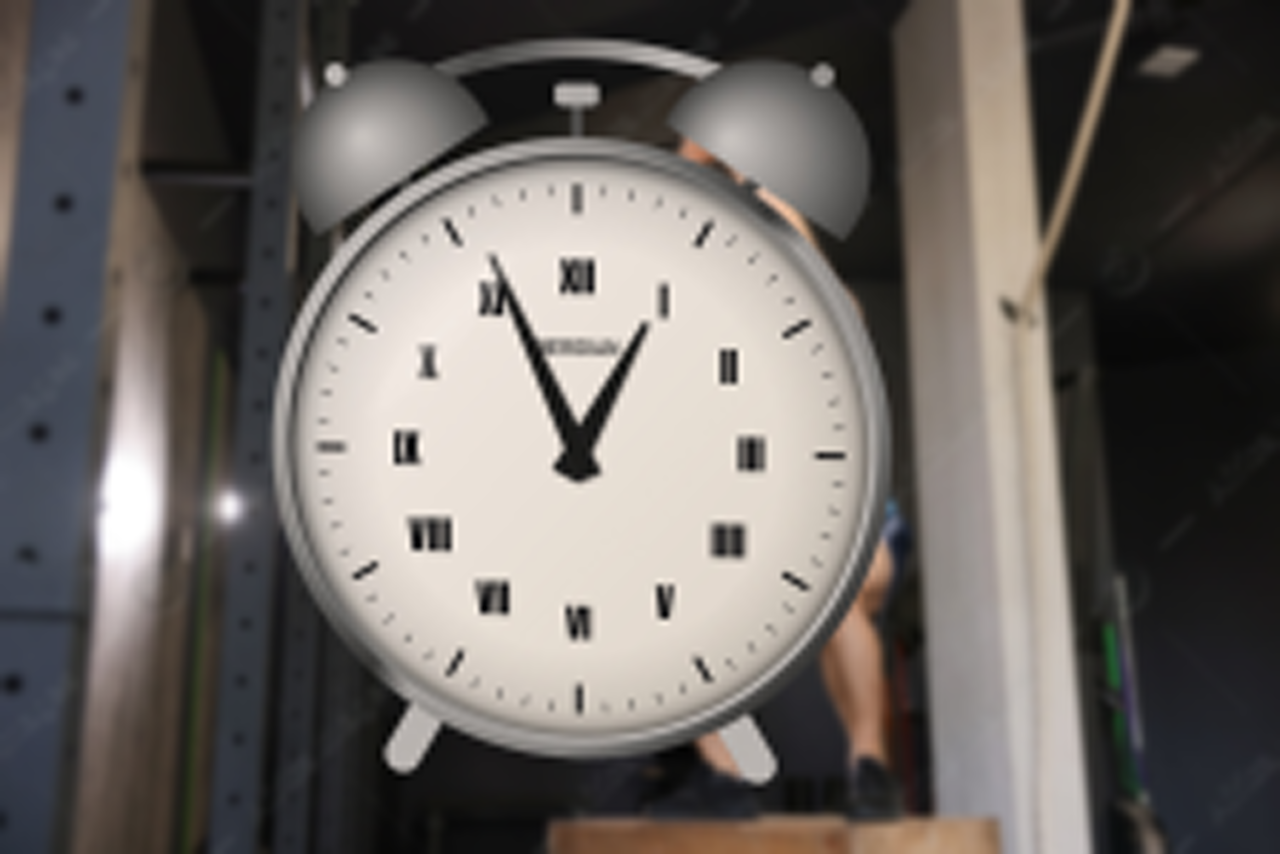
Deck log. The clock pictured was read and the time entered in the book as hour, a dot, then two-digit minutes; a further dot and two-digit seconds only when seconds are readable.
12.56
